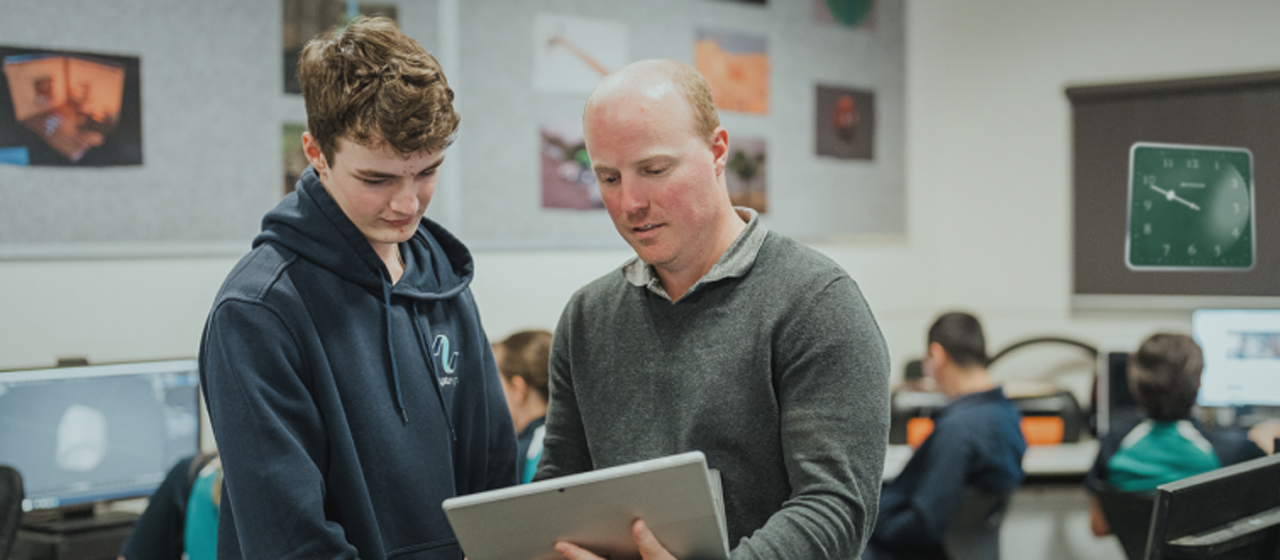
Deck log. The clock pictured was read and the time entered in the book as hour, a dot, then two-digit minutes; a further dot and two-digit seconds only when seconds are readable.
9.49
